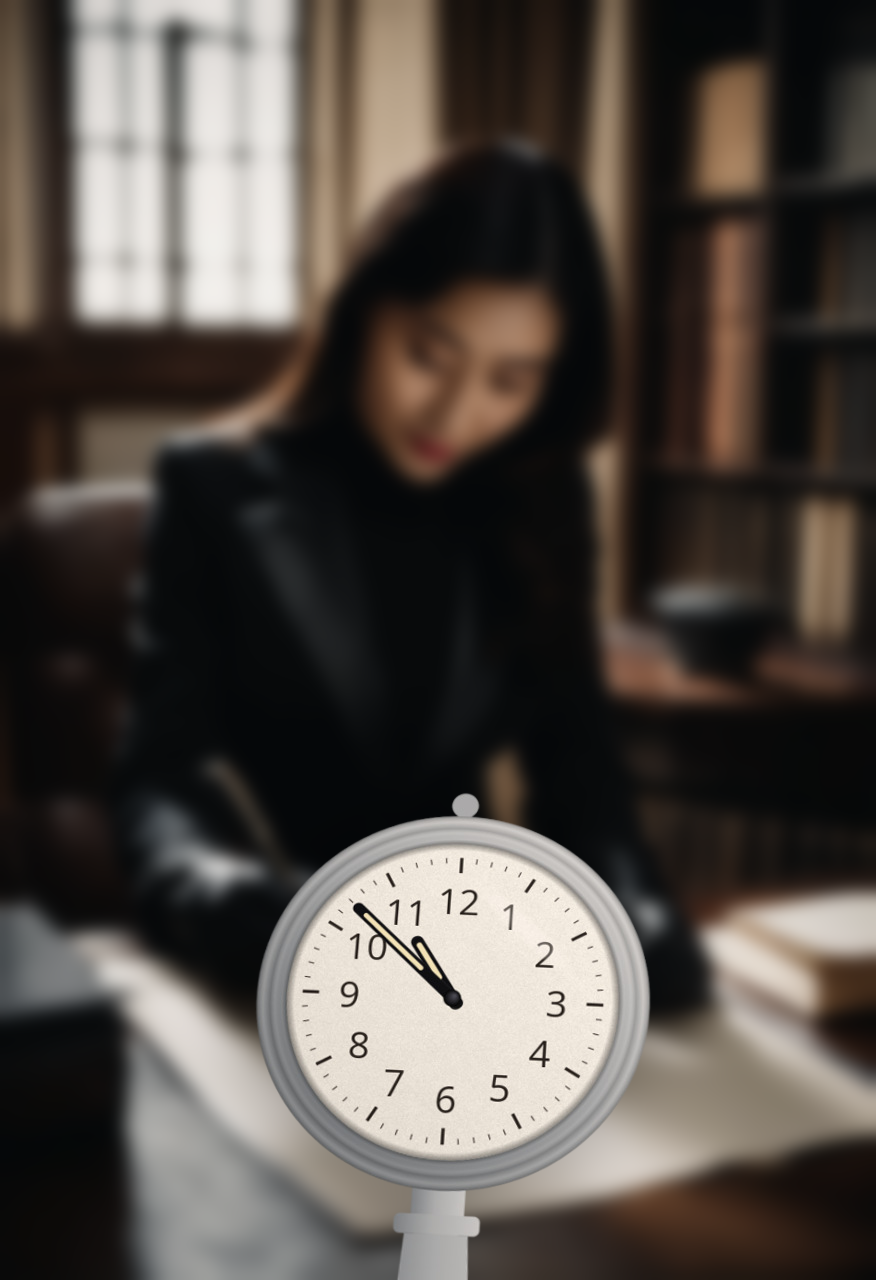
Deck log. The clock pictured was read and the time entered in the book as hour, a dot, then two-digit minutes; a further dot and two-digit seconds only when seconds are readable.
10.52
